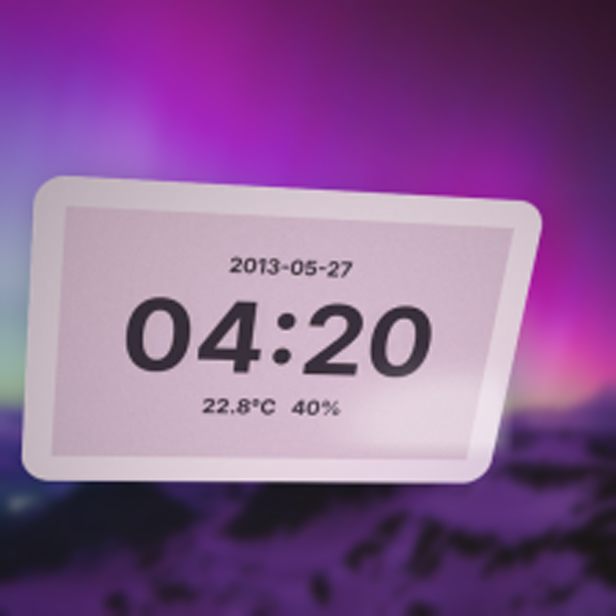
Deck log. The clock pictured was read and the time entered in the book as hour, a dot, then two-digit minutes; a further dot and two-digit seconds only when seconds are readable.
4.20
